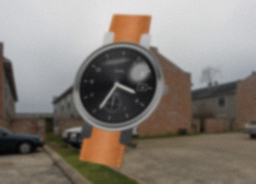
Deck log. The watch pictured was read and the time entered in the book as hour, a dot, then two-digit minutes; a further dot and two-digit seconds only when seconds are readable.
3.34
